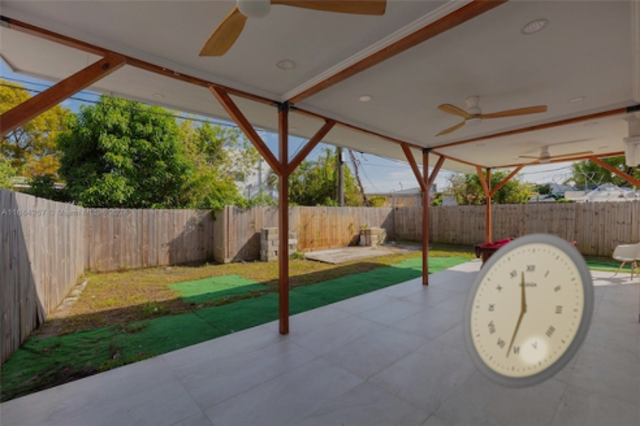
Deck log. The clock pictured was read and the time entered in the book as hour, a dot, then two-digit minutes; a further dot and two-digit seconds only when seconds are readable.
11.32
